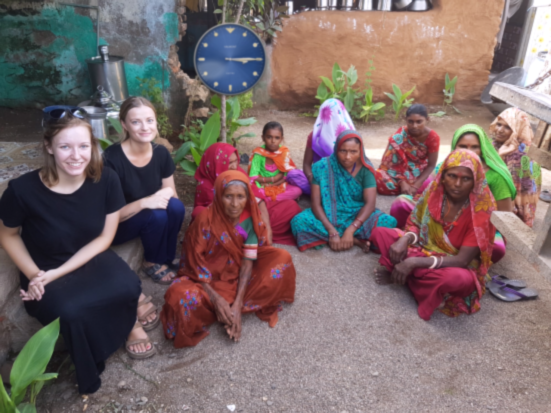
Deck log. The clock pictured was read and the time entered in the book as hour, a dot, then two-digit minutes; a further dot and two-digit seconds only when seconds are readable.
3.15
